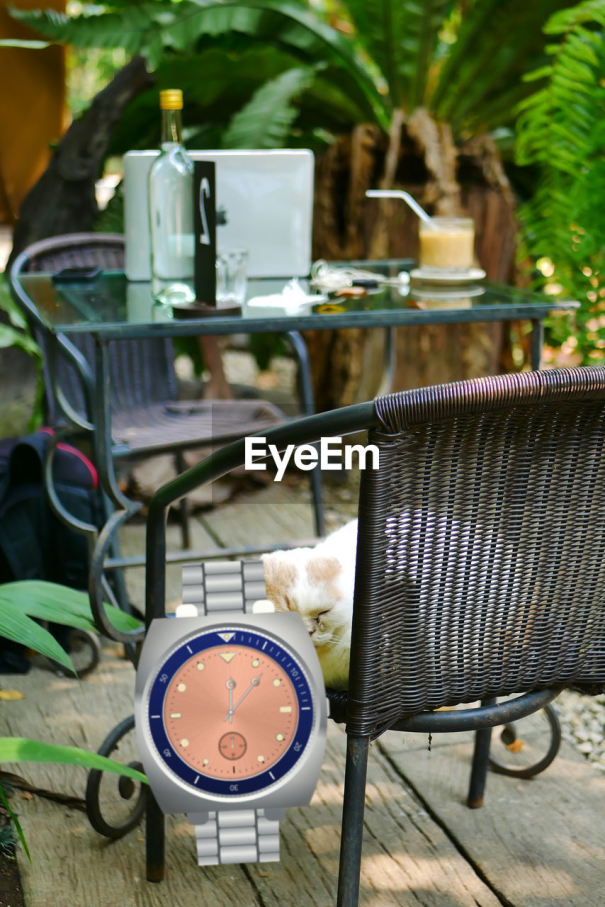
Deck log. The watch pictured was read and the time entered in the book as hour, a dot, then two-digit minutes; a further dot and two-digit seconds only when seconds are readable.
12.07
